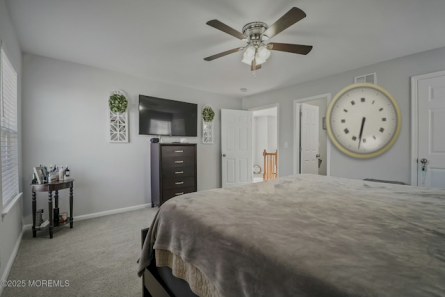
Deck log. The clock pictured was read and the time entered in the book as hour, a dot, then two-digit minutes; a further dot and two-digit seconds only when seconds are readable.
6.32
